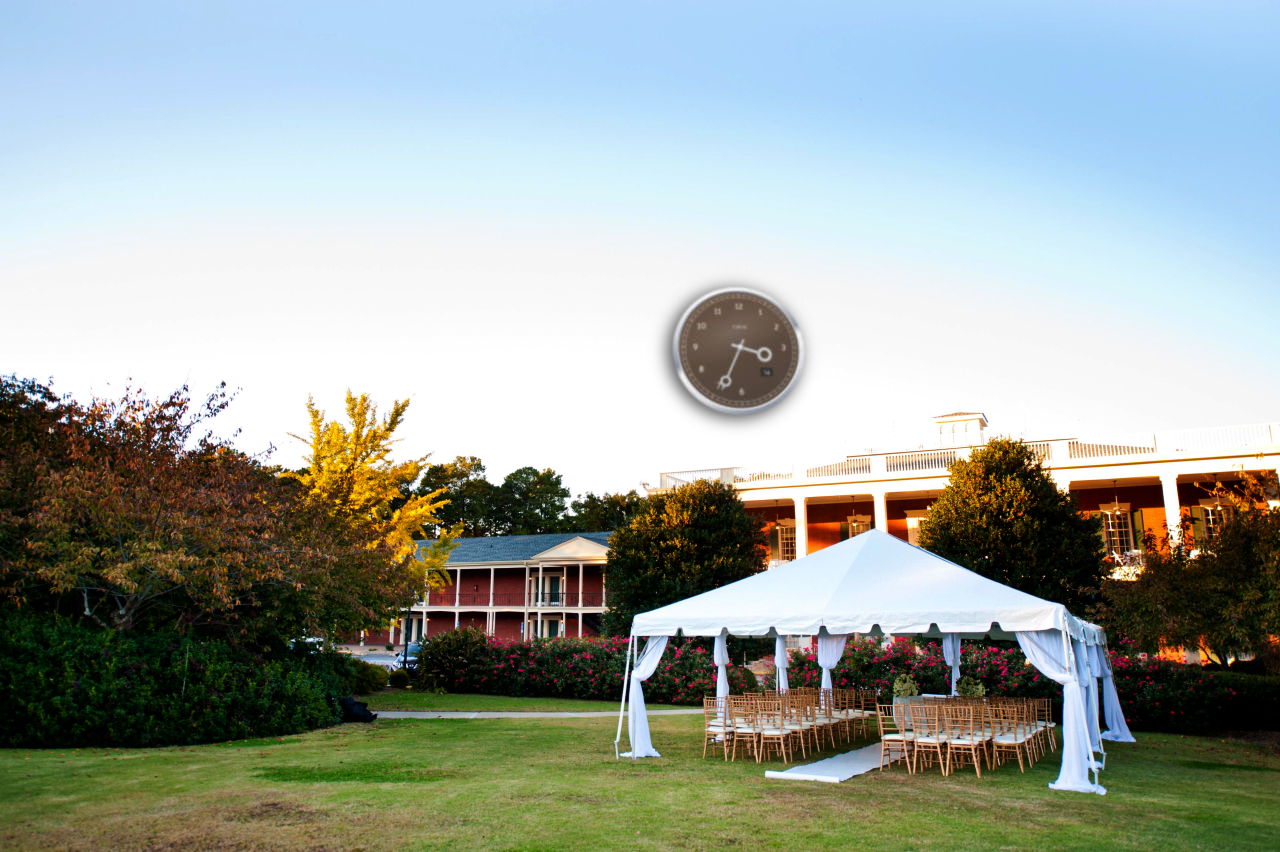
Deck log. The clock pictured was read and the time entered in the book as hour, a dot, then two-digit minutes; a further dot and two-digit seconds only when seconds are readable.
3.34
